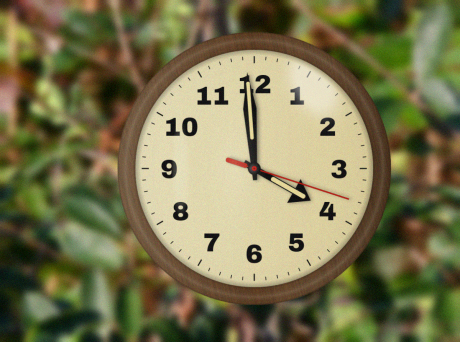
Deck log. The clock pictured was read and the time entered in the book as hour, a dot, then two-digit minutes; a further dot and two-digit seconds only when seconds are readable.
3.59.18
